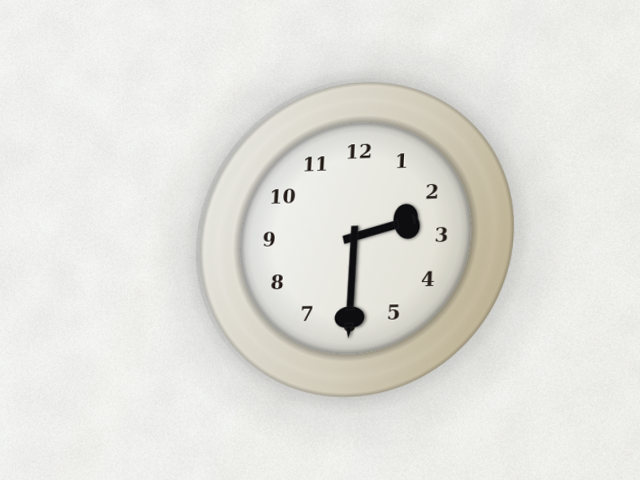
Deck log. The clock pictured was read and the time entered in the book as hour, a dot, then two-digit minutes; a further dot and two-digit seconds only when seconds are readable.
2.30
